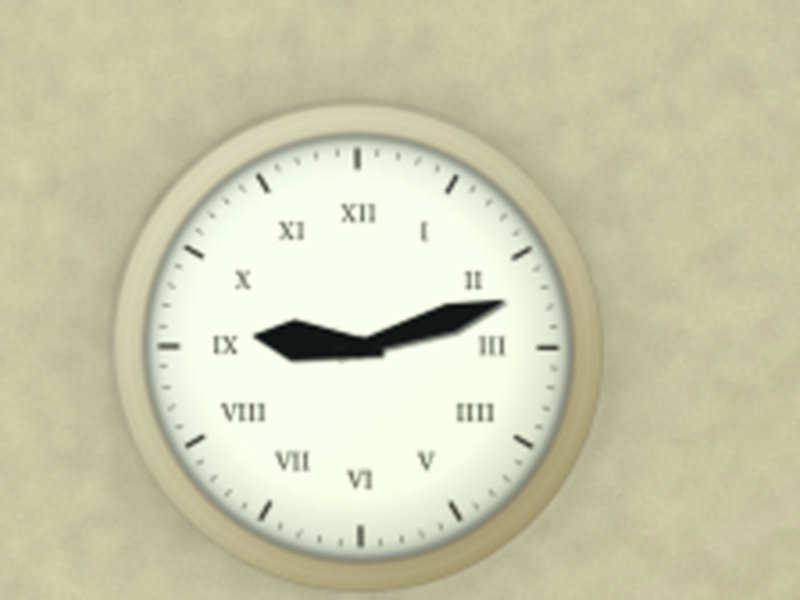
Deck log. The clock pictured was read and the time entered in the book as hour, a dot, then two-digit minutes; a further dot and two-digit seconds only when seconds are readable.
9.12
